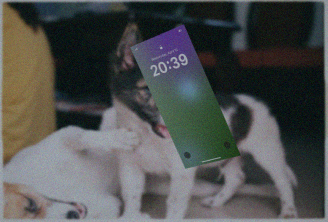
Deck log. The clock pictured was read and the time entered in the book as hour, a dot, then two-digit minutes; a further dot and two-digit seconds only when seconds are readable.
20.39
